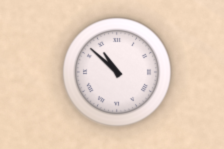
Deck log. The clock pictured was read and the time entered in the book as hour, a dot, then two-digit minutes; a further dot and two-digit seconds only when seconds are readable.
10.52
